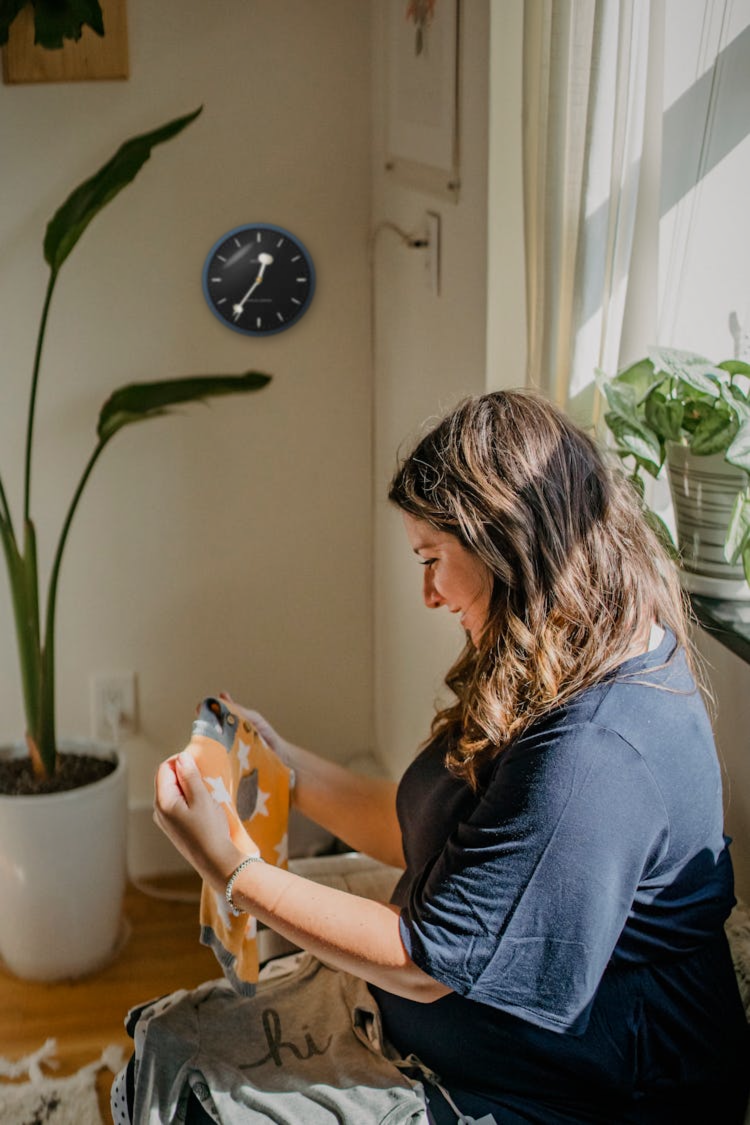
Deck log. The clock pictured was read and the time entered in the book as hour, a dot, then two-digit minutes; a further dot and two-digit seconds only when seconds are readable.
12.36
